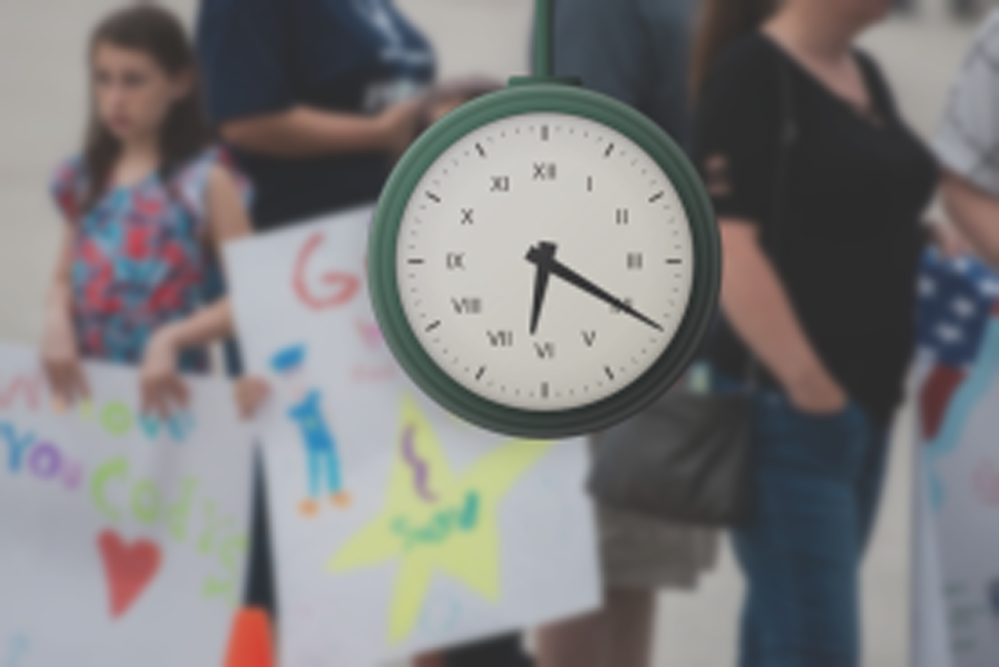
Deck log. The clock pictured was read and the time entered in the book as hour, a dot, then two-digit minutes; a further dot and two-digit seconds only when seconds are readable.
6.20
